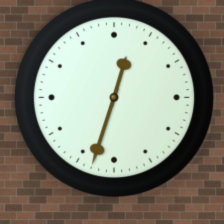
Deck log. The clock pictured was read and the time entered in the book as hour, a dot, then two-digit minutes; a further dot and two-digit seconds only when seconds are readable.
12.33
